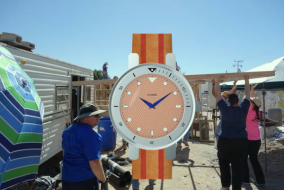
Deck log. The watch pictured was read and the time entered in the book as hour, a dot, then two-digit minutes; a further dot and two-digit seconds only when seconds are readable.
10.09
